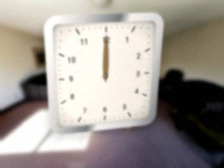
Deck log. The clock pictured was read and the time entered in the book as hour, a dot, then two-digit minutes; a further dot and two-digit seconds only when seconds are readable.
12.00
